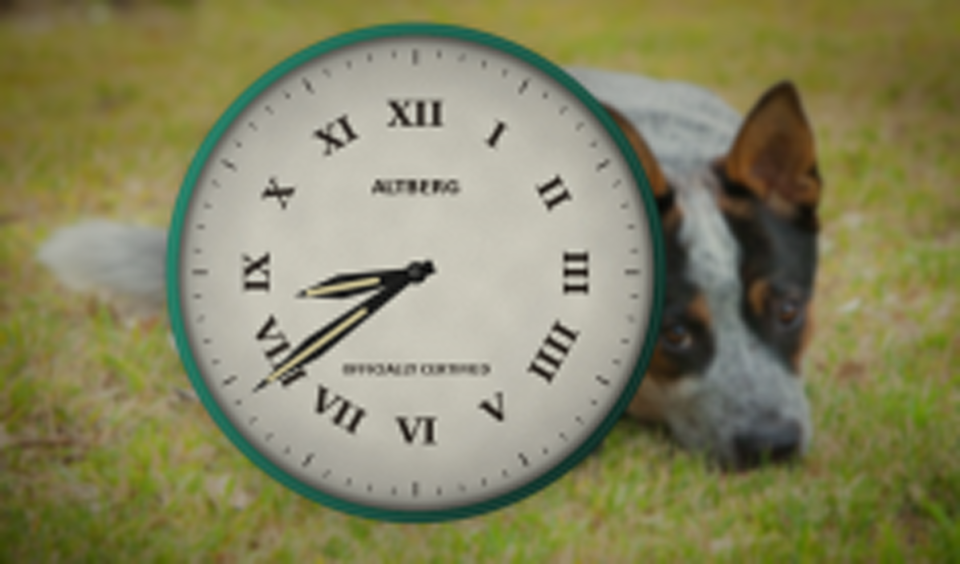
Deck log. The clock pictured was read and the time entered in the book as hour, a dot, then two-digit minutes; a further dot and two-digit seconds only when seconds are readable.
8.39
